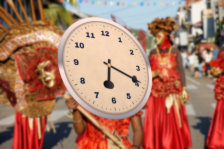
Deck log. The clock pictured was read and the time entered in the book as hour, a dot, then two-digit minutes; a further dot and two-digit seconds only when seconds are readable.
6.19
